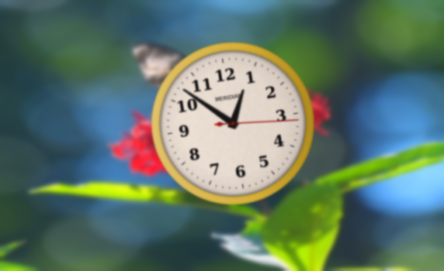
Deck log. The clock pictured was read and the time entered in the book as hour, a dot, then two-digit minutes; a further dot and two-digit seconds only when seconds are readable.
12.52.16
